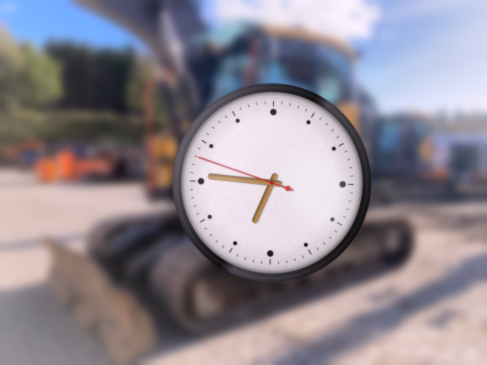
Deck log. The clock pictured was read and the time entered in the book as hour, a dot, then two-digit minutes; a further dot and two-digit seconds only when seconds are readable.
6.45.48
